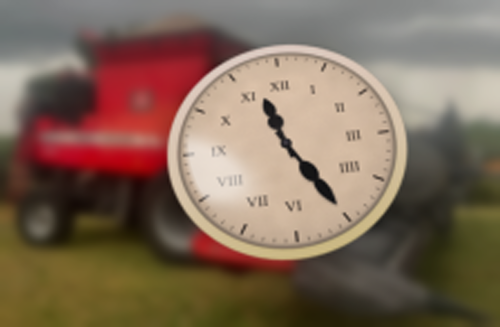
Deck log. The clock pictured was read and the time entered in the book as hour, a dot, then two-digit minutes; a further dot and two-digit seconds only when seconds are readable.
11.25
